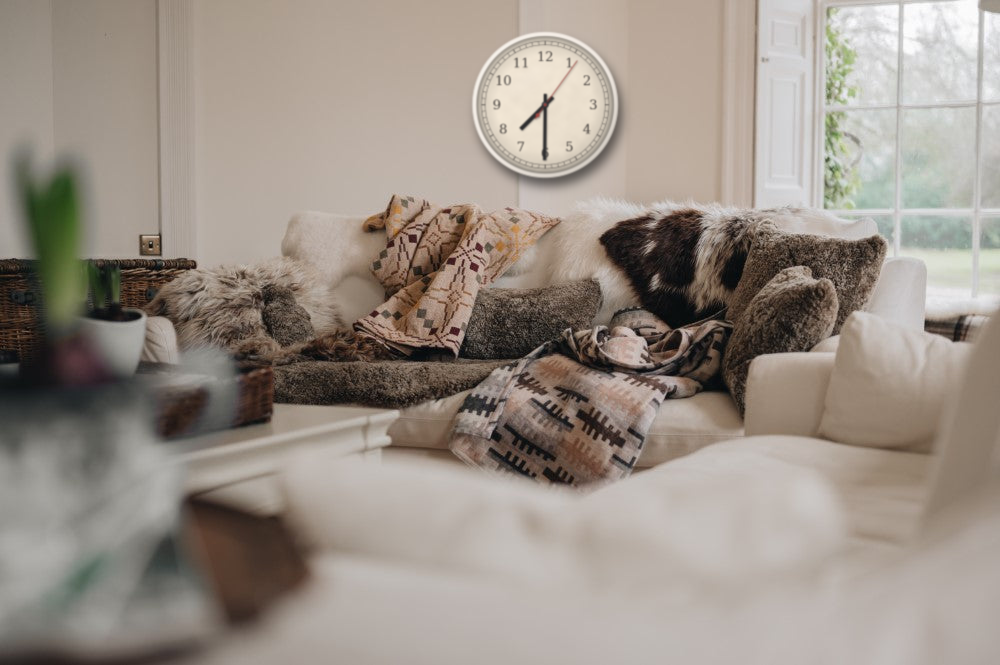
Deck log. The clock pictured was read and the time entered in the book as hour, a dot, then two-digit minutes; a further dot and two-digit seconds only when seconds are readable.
7.30.06
